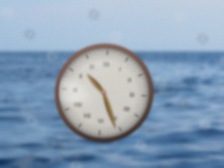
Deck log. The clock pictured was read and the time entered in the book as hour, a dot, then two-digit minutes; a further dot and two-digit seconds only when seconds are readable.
10.26
